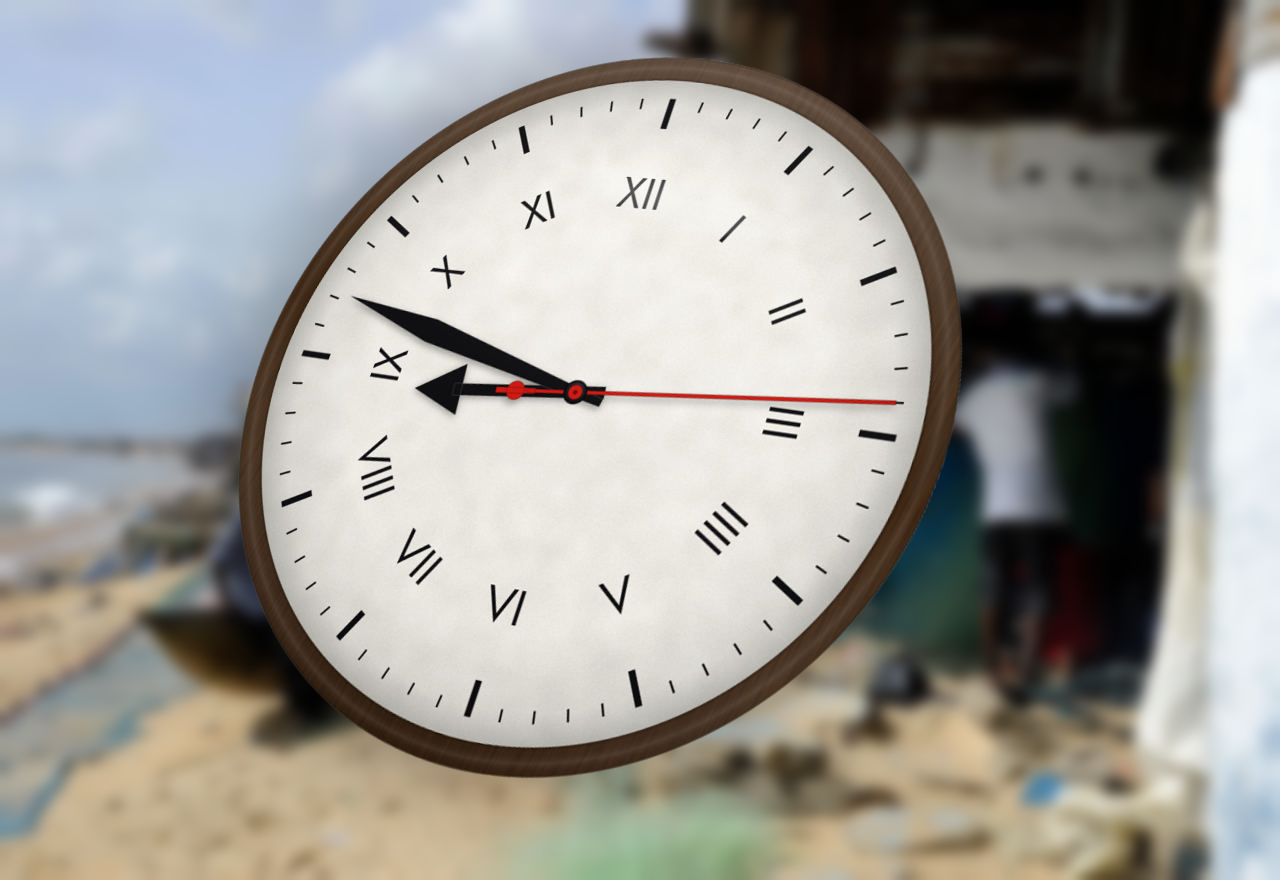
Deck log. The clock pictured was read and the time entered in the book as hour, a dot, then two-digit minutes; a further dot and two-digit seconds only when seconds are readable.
8.47.14
